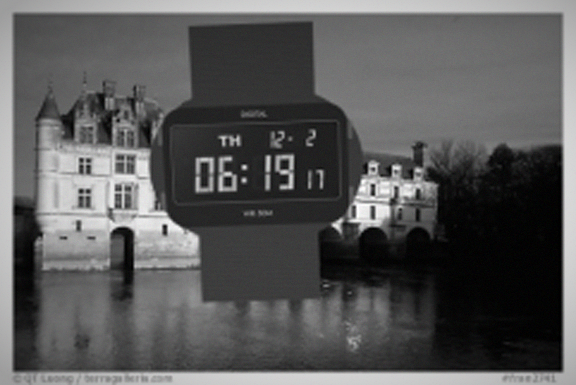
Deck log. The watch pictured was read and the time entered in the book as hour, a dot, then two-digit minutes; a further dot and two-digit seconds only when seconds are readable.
6.19.17
